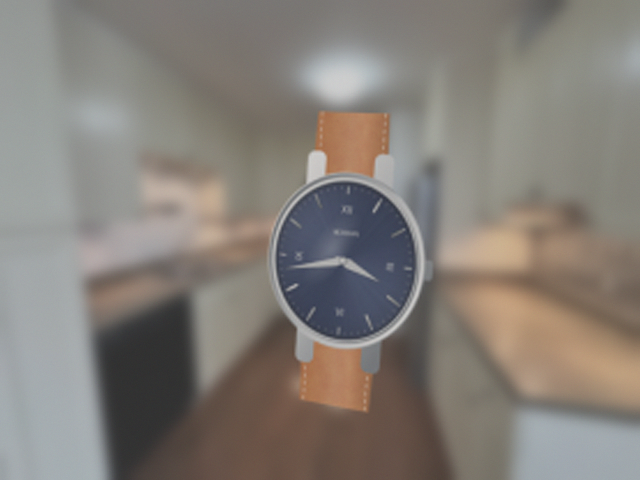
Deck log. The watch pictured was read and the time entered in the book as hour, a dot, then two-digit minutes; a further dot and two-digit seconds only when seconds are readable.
3.43
